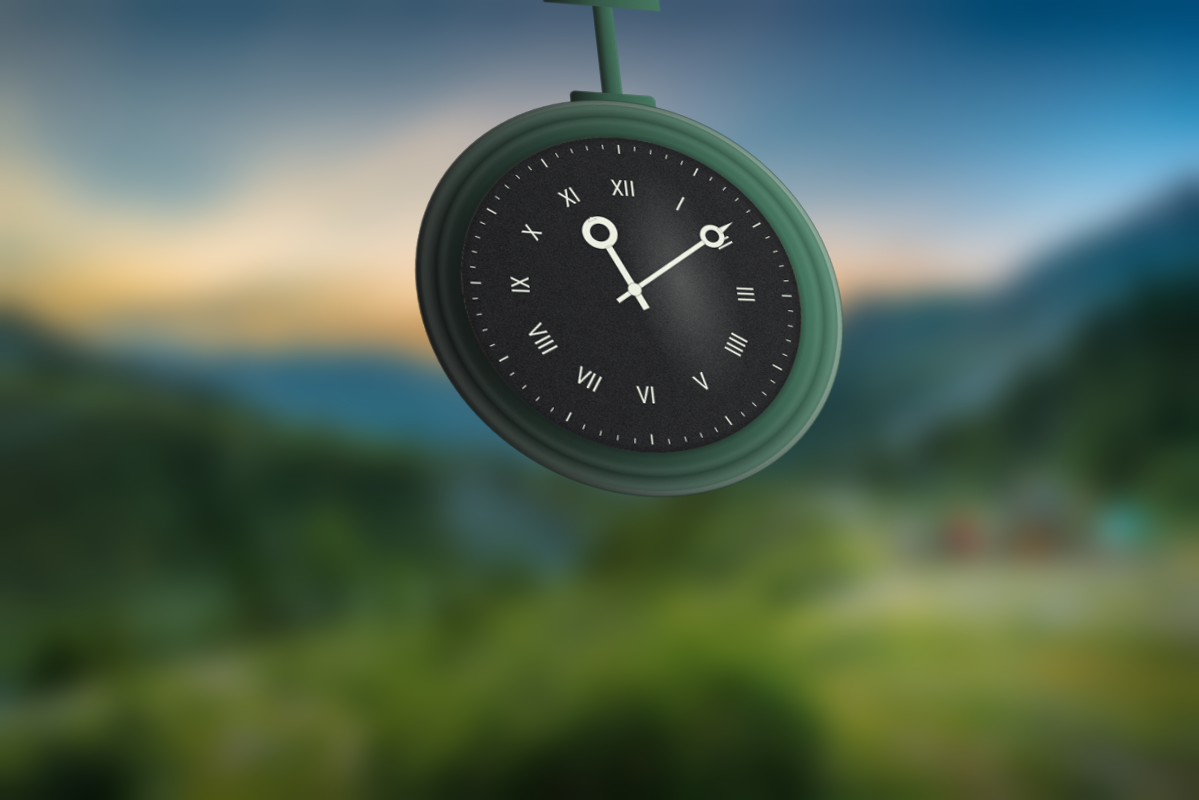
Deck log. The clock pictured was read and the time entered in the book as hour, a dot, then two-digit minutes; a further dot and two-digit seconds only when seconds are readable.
11.09
